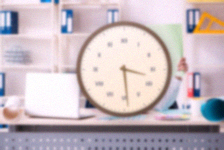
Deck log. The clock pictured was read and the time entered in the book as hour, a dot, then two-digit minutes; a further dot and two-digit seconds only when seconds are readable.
3.29
